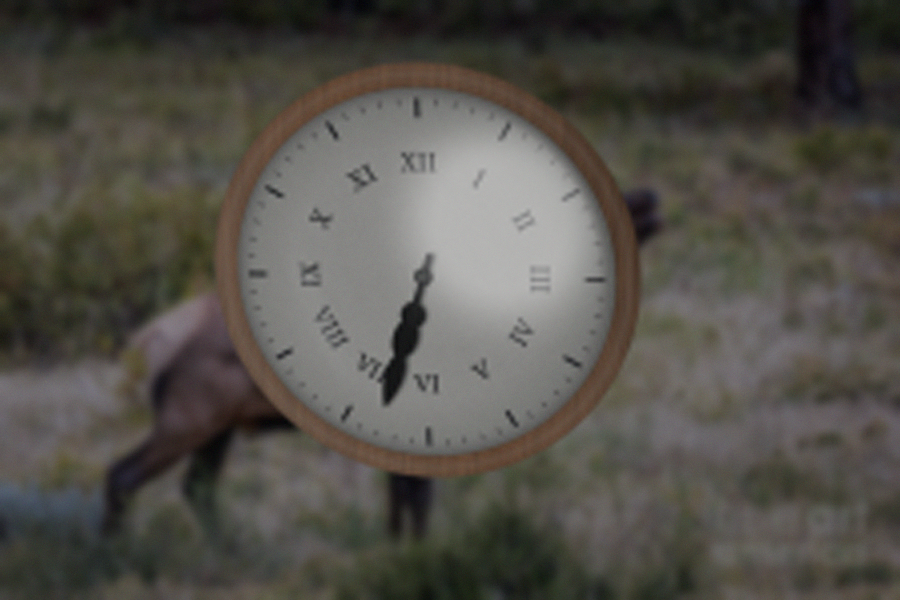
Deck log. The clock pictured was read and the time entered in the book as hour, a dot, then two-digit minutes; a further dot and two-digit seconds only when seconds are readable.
6.33
